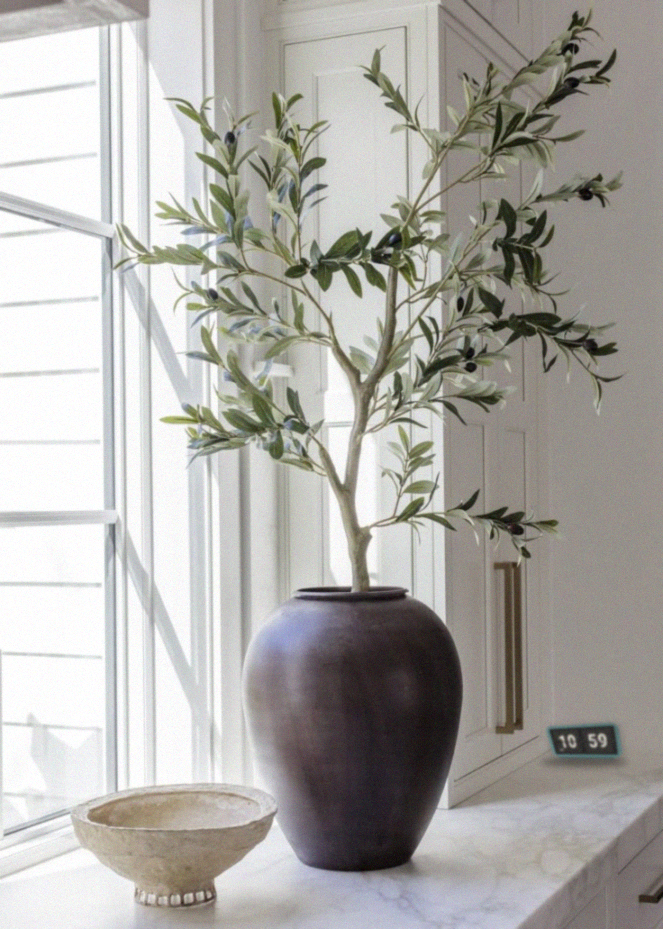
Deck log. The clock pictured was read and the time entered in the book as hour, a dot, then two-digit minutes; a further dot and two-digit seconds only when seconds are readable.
10.59
